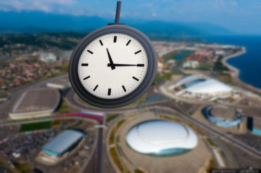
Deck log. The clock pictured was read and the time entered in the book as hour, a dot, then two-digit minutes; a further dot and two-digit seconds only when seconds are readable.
11.15
